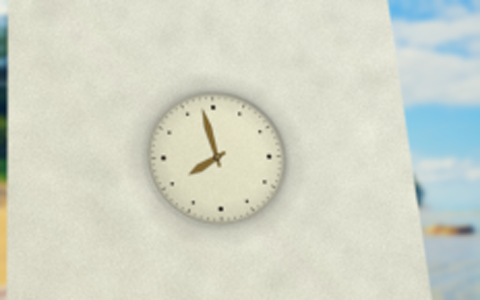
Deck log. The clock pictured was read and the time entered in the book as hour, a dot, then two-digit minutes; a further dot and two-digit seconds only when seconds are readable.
7.58
